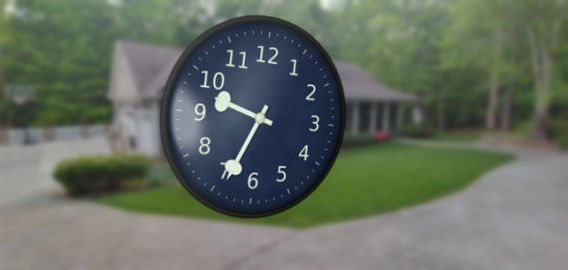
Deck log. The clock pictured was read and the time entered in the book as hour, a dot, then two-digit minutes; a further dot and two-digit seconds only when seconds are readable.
9.34
